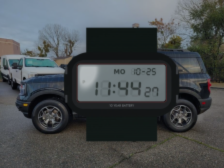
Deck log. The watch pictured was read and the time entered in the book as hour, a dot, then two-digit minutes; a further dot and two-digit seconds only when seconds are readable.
11.44.27
